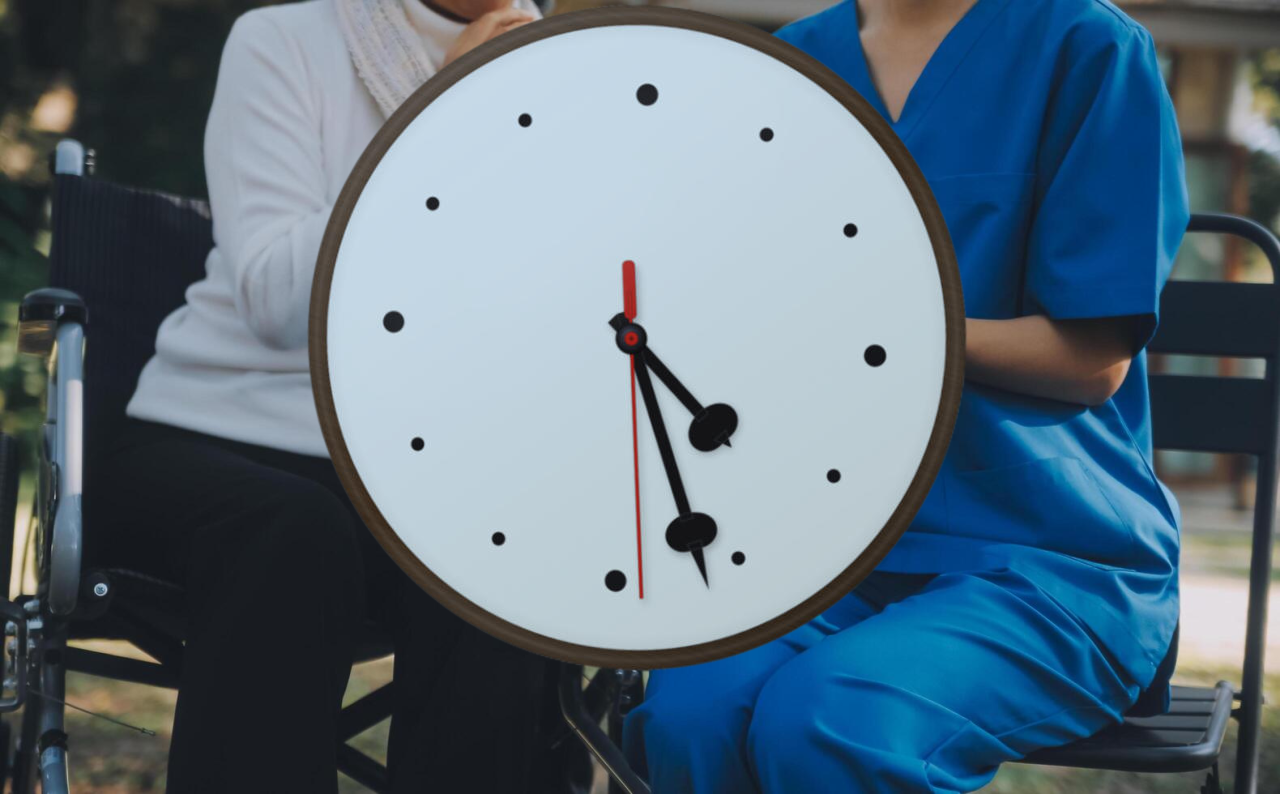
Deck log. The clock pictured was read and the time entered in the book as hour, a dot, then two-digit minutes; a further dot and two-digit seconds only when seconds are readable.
4.26.29
